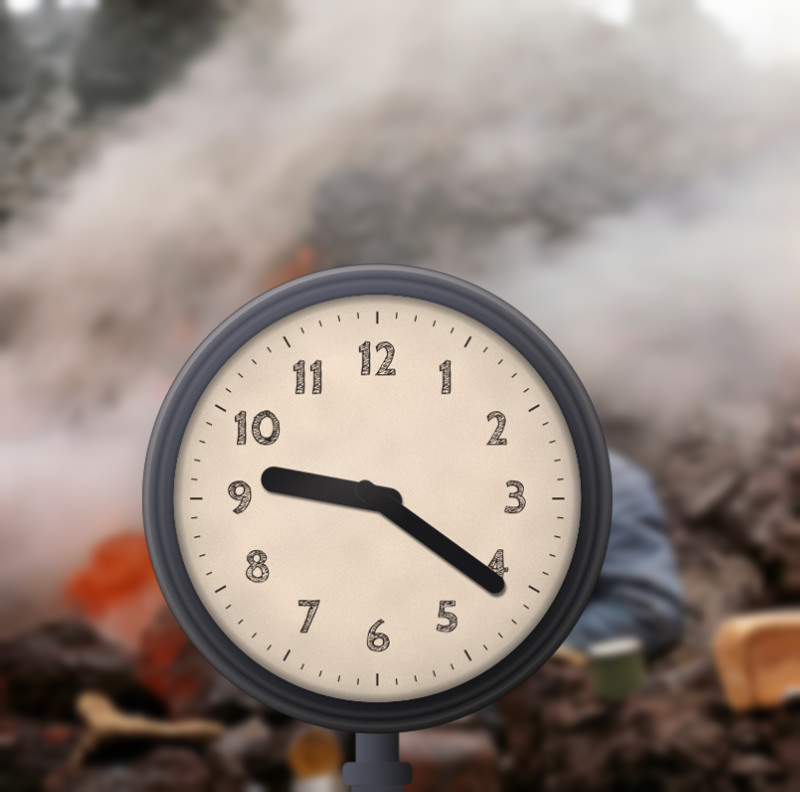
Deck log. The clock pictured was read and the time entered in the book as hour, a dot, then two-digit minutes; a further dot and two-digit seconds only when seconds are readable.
9.21
